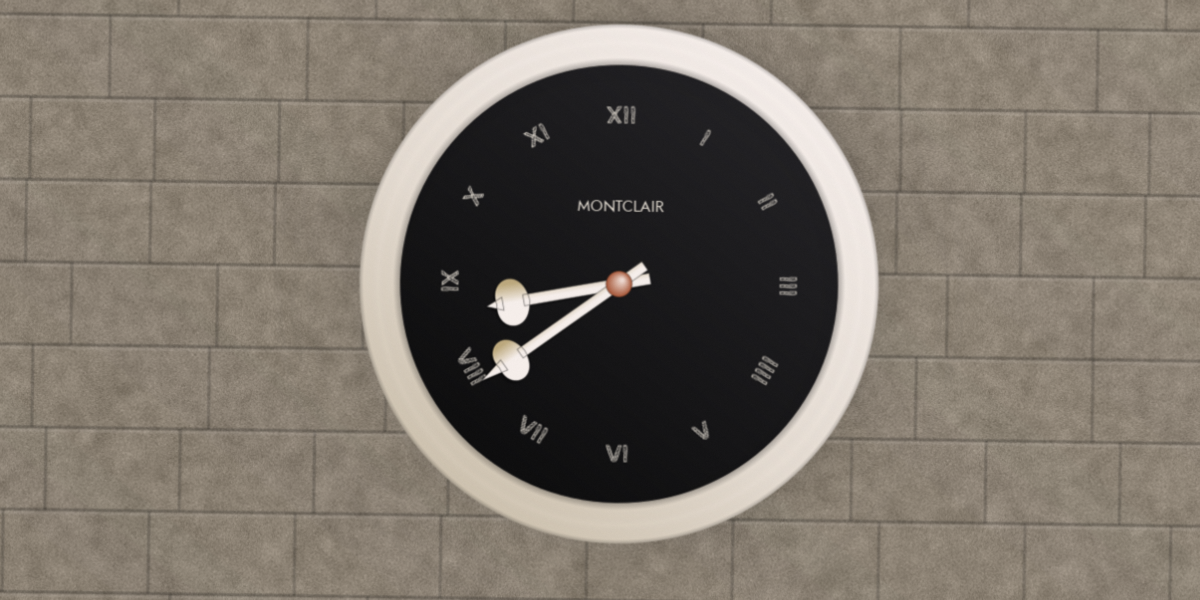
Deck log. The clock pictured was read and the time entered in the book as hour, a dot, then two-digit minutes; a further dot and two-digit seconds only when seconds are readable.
8.39
